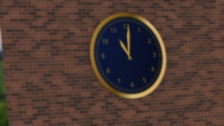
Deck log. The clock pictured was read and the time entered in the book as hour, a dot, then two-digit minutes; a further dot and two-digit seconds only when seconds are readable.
11.01
